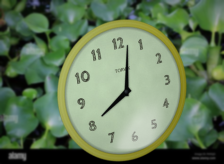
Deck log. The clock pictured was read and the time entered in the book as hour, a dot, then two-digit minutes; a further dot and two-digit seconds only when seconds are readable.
8.02
